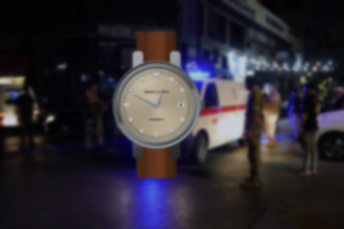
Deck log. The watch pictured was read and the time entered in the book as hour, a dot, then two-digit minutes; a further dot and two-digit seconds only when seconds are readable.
12.49
